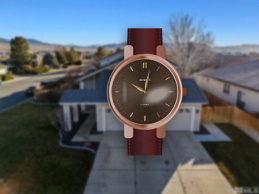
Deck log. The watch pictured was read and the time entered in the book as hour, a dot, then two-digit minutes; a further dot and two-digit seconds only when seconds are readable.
10.02
